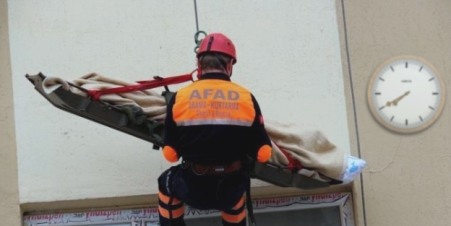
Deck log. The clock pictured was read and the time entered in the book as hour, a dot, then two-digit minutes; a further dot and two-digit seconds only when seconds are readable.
7.40
